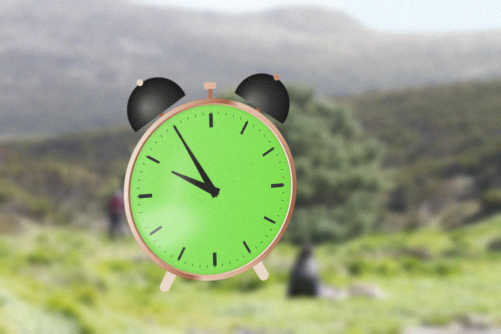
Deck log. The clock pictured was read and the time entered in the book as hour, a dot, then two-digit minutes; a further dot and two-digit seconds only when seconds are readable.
9.55
